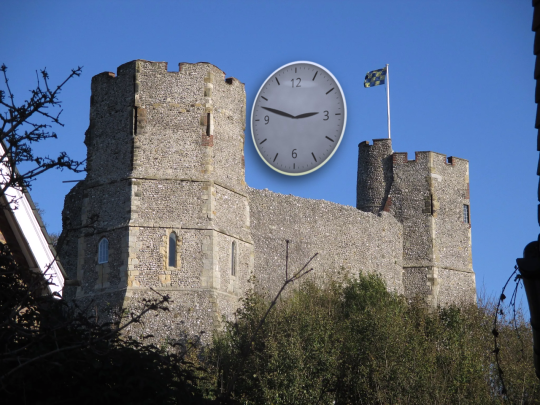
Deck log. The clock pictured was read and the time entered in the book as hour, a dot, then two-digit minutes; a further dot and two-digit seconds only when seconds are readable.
2.48
